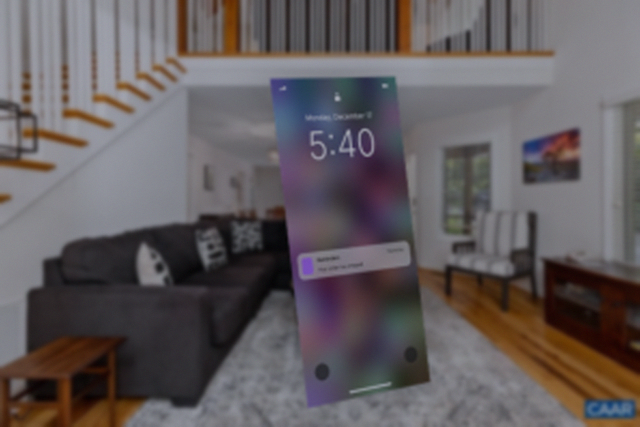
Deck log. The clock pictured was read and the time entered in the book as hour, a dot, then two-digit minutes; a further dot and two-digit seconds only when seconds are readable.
5.40
